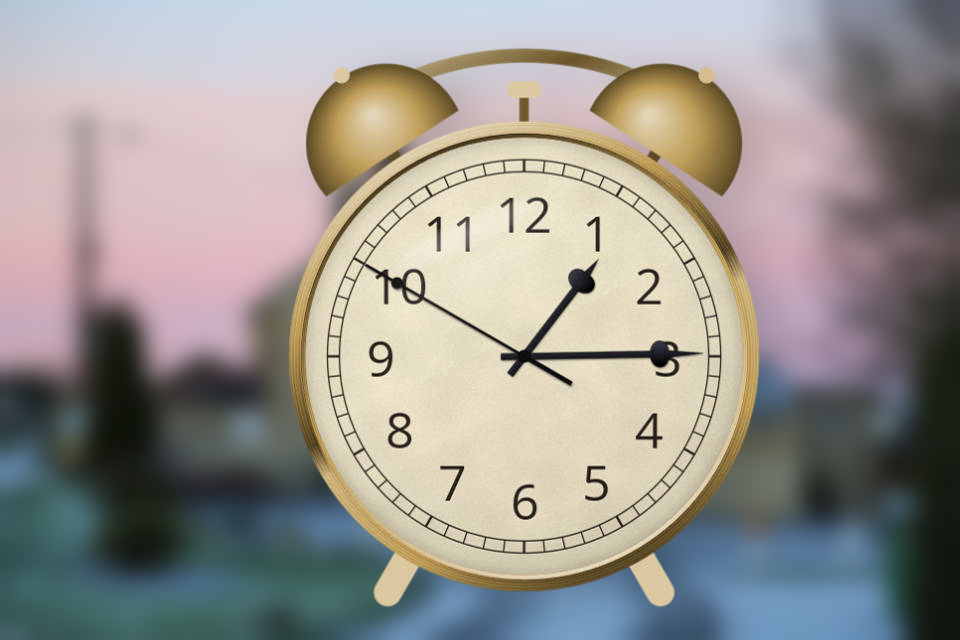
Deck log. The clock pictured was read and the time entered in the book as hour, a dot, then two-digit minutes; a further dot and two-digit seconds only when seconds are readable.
1.14.50
